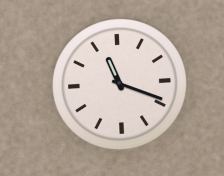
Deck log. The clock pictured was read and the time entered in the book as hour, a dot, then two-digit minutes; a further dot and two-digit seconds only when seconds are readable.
11.19
